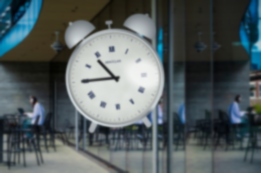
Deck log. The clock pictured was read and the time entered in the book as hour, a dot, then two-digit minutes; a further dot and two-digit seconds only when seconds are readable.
10.45
